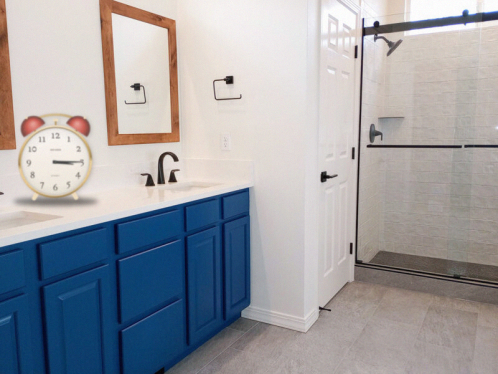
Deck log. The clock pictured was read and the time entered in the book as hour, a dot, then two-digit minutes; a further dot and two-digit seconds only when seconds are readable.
3.15
